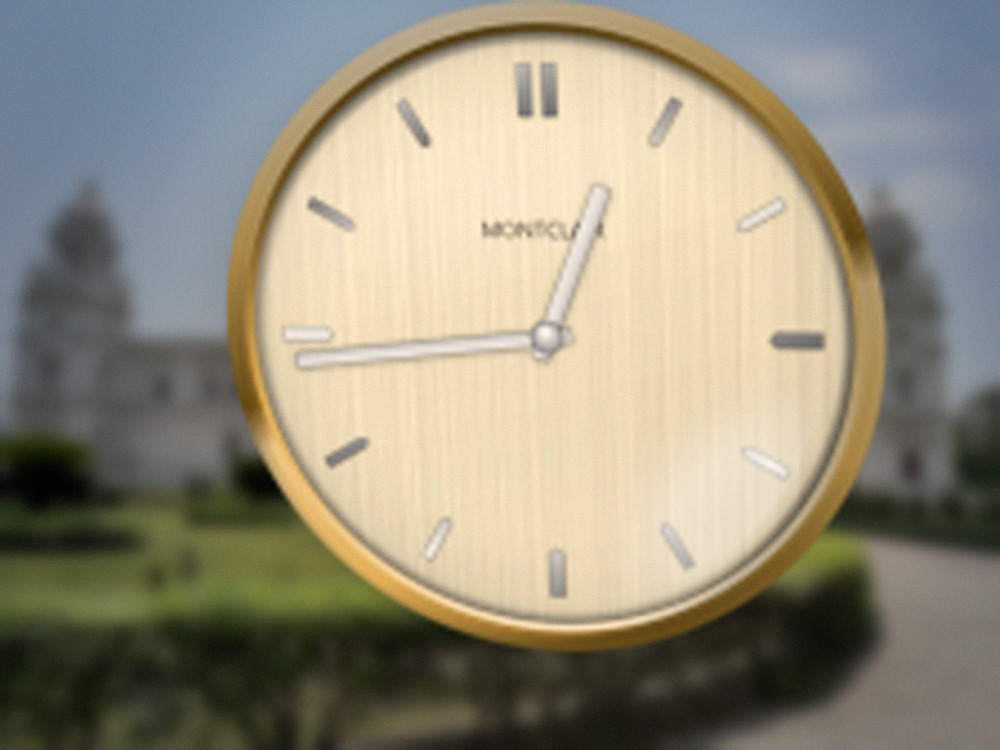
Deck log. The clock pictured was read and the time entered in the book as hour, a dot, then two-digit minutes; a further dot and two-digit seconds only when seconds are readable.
12.44
